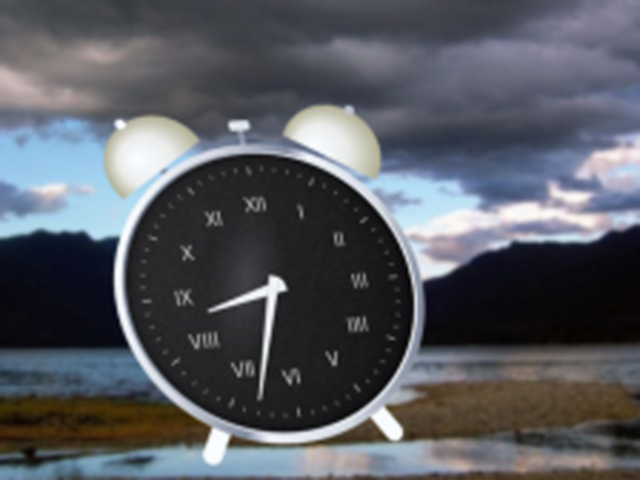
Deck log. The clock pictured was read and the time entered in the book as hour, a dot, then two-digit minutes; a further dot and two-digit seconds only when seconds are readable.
8.33
